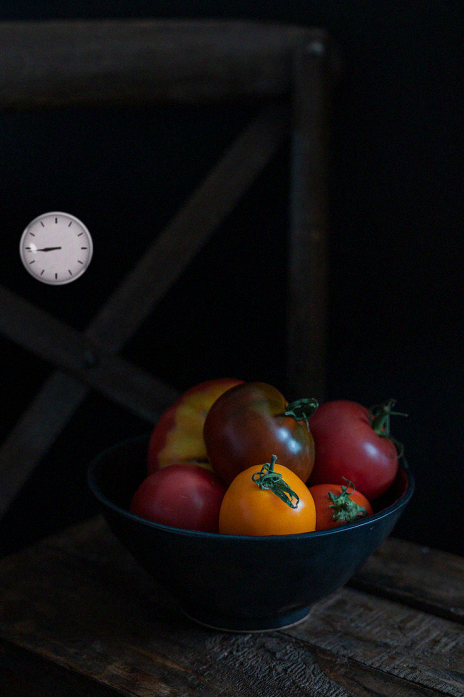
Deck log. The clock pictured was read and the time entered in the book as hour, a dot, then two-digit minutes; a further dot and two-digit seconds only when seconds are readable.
8.44
